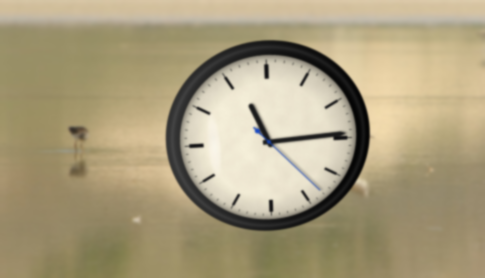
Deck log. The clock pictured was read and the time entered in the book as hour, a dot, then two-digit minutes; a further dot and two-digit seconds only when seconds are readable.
11.14.23
